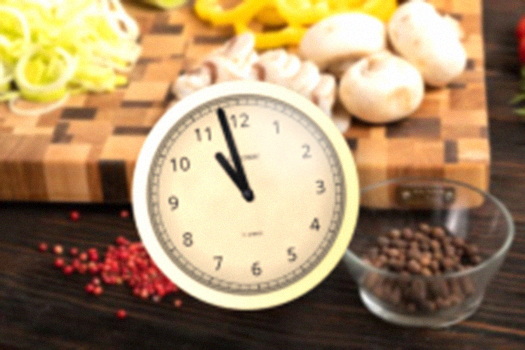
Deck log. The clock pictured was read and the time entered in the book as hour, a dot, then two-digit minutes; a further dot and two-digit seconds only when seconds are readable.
10.58
